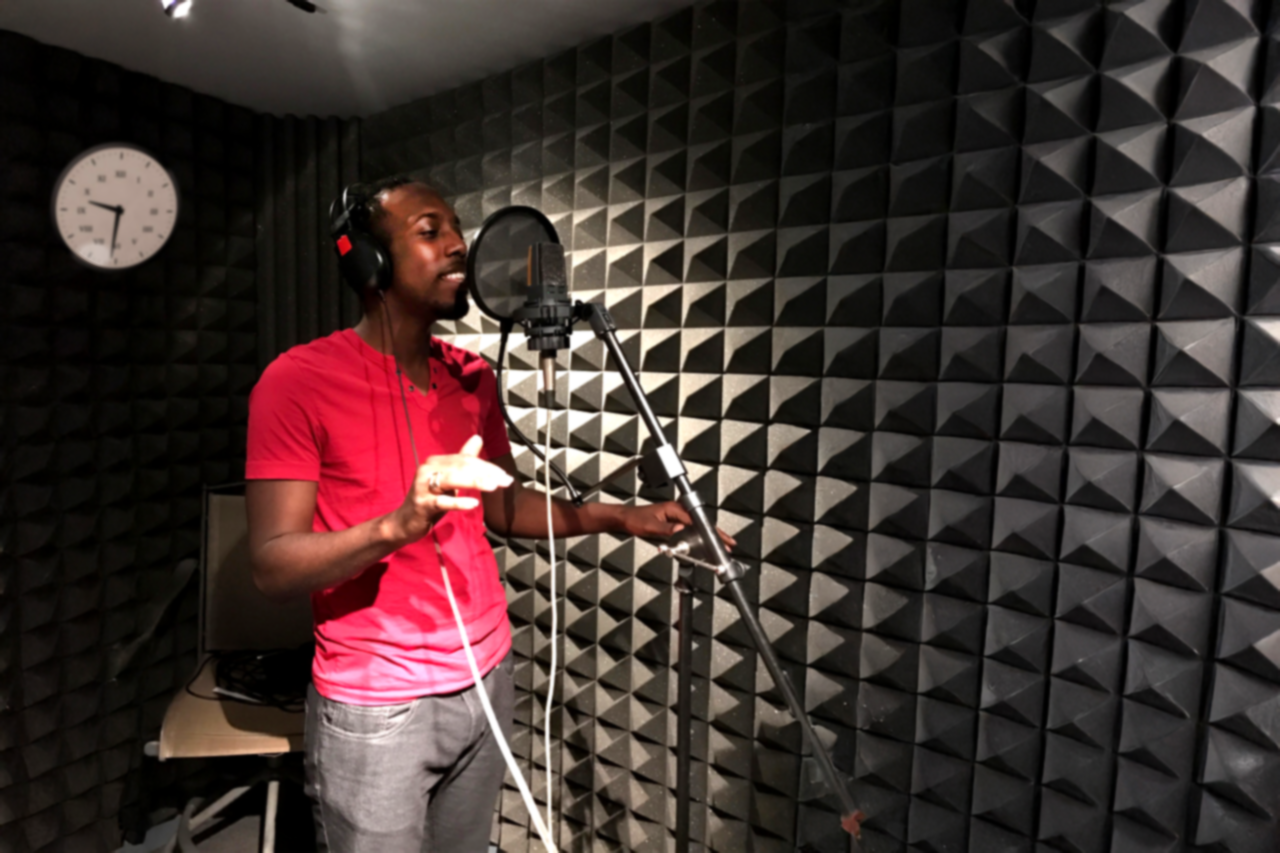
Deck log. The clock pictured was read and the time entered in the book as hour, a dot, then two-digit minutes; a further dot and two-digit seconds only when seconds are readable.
9.31
